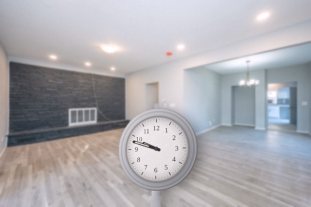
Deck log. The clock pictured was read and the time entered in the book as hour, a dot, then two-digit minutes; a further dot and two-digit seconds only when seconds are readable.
9.48
